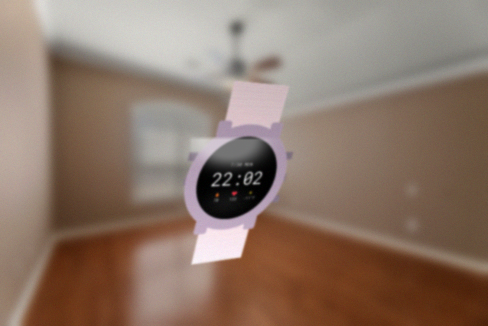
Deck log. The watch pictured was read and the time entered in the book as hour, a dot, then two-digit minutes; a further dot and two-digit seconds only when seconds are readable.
22.02
